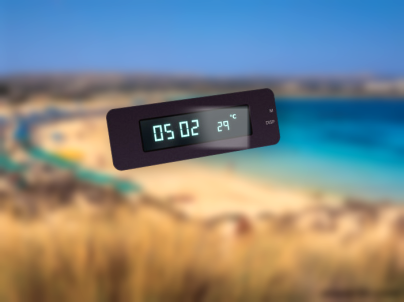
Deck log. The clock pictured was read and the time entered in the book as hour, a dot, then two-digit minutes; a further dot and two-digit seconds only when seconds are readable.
5.02
